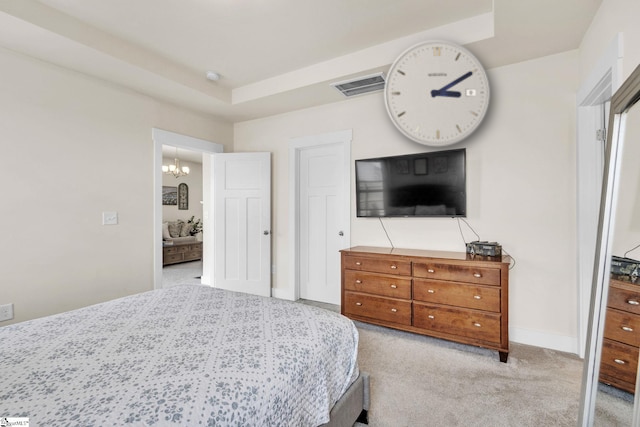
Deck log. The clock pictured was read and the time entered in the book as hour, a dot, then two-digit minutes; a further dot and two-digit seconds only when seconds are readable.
3.10
